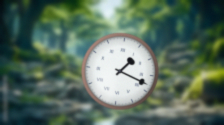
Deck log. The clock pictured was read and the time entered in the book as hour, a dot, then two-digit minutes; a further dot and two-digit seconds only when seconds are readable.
1.18
